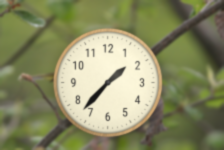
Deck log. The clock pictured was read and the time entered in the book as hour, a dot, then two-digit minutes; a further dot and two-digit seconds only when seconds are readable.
1.37
